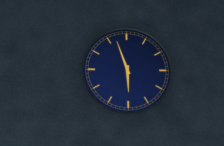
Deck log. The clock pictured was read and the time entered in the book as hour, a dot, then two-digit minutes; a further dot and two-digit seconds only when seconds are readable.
5.57
